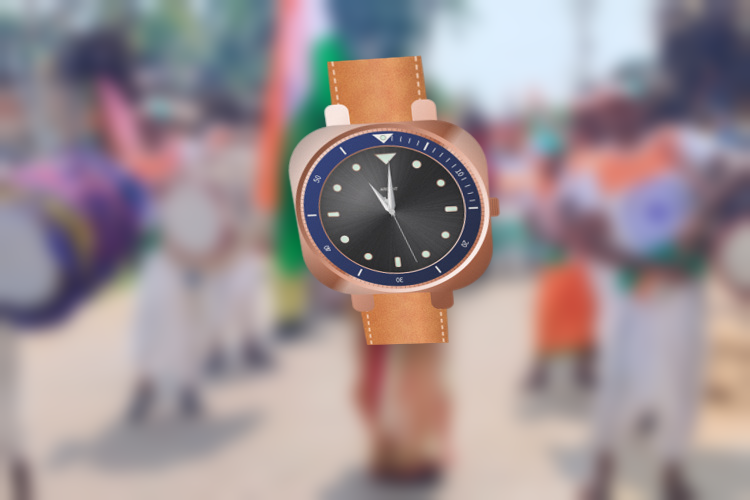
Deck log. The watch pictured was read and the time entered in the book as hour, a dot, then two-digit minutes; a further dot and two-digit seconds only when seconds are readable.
11.00.27
